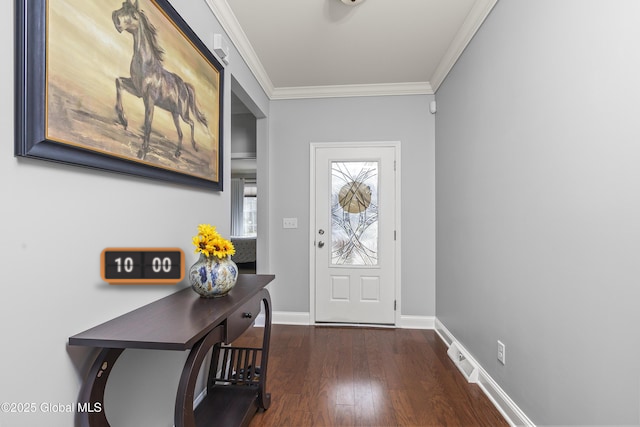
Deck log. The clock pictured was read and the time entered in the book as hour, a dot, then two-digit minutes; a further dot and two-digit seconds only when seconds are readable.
10.00
